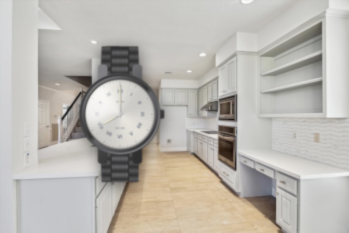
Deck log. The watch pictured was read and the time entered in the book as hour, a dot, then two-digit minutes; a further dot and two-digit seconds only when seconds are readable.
8.00
